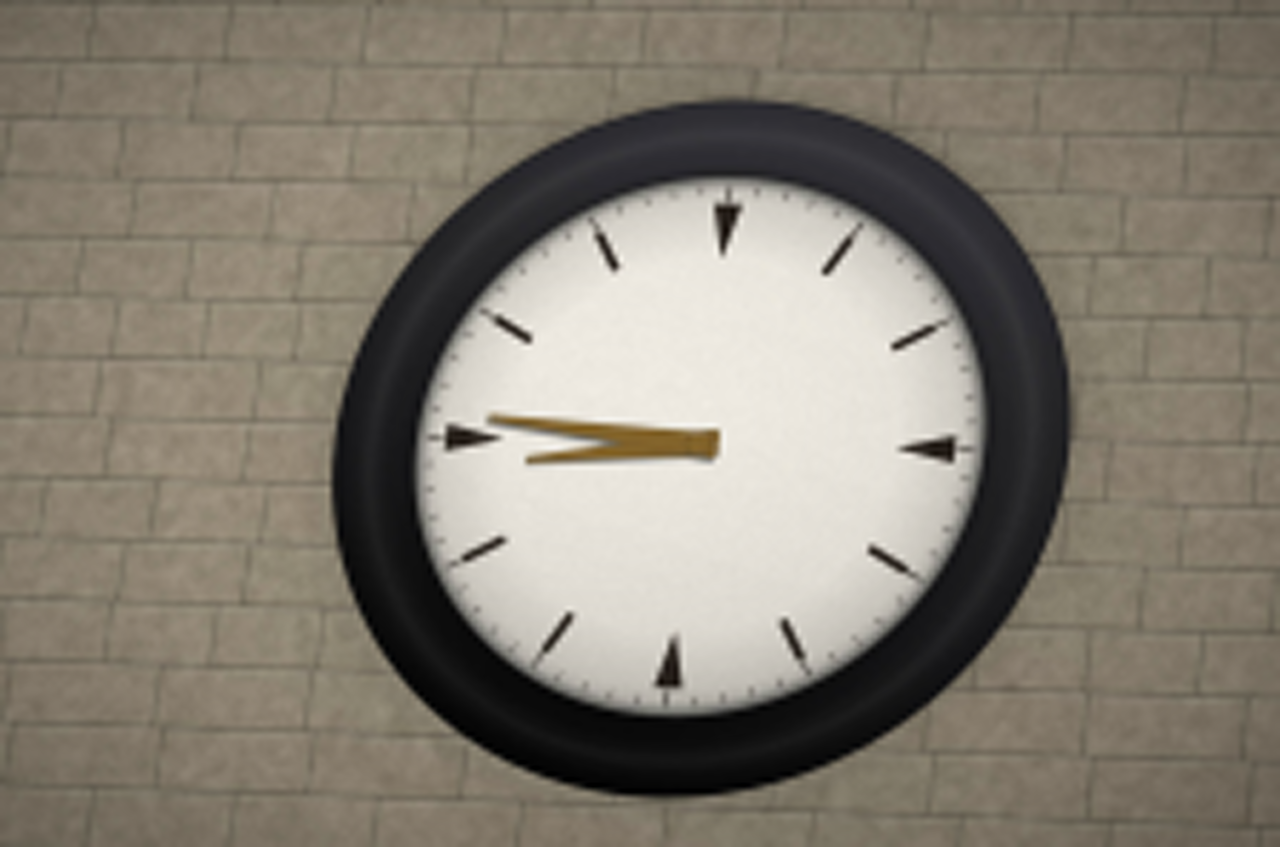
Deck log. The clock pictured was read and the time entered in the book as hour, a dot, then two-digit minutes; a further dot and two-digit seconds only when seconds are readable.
8.46
